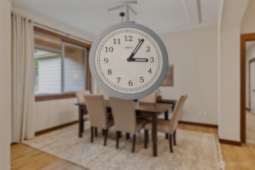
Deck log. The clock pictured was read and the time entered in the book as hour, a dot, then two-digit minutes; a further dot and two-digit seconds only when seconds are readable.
3.06
